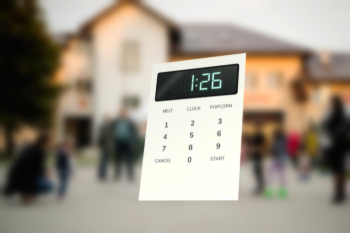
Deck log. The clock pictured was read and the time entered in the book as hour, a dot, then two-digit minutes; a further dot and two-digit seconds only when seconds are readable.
1.26
